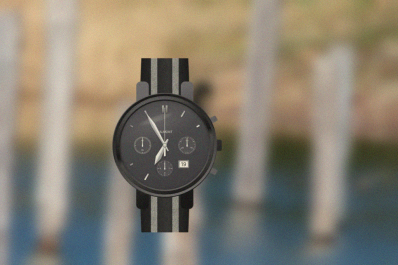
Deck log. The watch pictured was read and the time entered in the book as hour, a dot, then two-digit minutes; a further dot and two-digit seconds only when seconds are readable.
6.55
